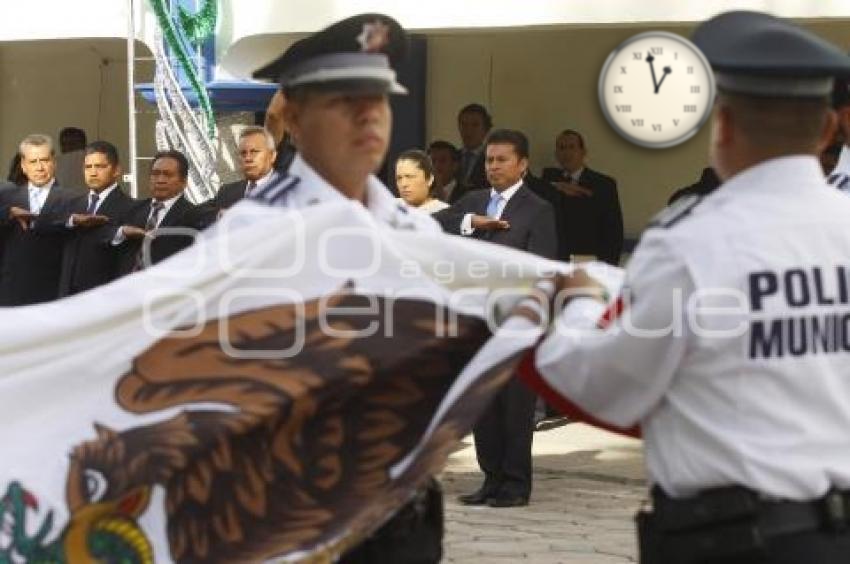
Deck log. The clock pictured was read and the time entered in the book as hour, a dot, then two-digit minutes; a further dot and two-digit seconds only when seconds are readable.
12.58
